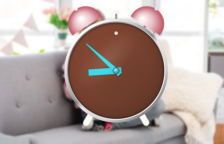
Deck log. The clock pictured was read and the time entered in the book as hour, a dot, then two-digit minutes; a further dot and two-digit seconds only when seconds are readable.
8.52
